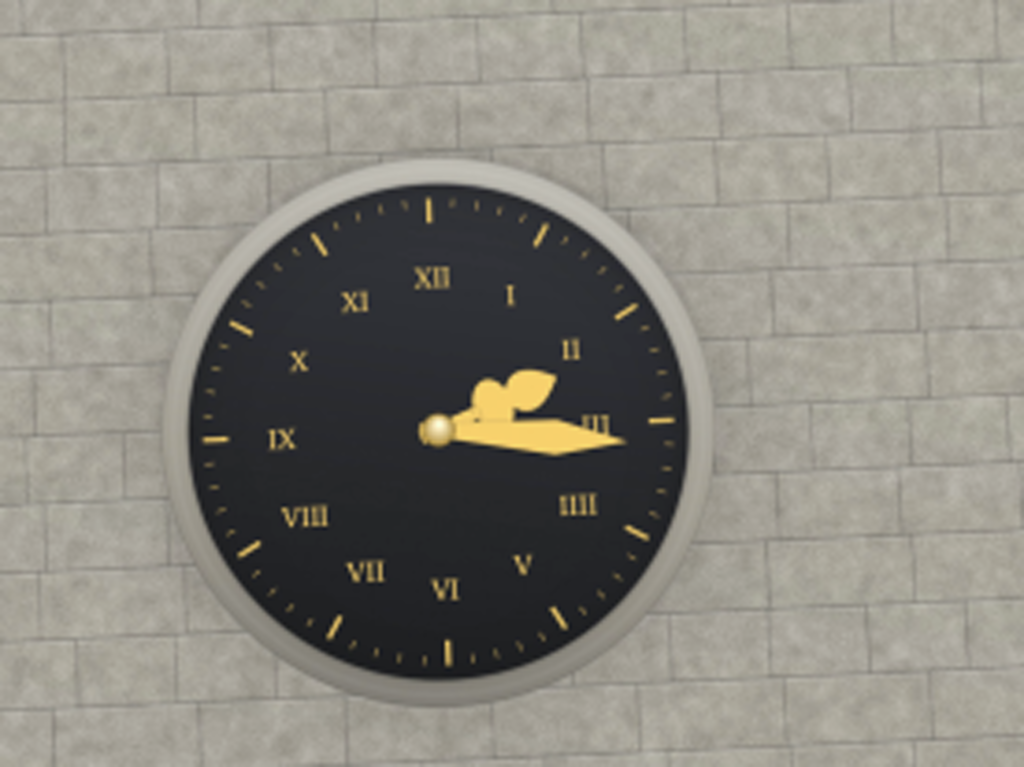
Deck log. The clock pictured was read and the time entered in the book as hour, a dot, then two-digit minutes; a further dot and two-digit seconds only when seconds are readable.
2.16
